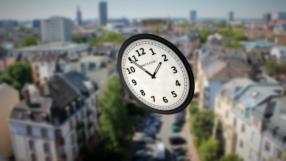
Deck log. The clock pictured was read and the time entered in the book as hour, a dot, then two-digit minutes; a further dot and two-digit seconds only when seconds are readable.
1.54
